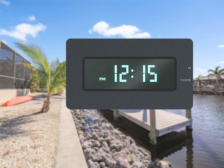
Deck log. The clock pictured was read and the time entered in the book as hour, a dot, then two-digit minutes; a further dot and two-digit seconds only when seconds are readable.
12.15
